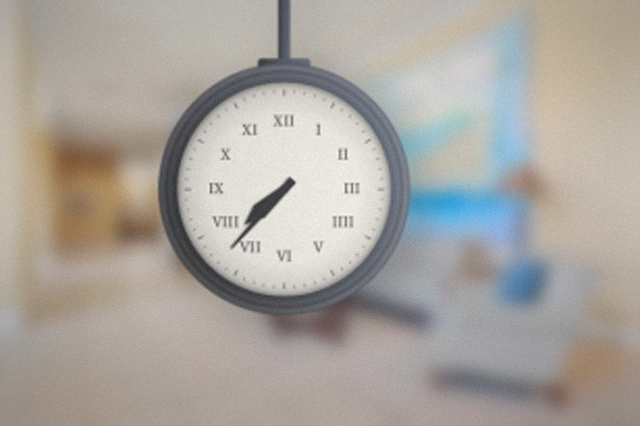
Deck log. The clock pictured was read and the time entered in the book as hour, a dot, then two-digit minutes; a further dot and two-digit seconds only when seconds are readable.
7.37
